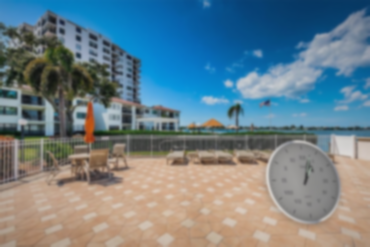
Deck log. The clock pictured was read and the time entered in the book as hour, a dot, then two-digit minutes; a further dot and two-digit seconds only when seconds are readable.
1.03
